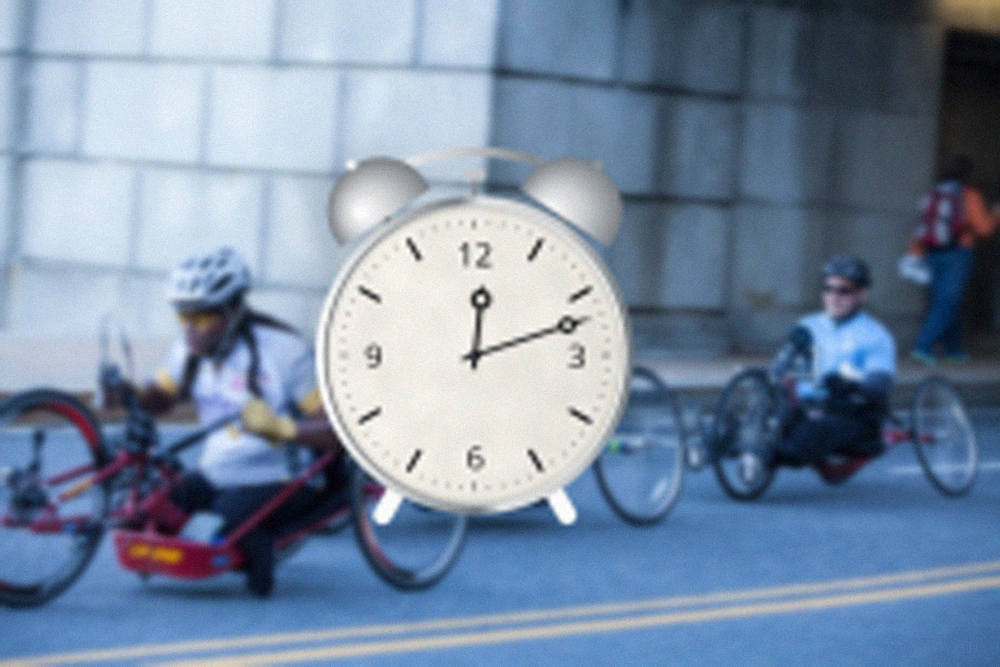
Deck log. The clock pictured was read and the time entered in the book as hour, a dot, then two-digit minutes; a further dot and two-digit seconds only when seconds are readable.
12.12
